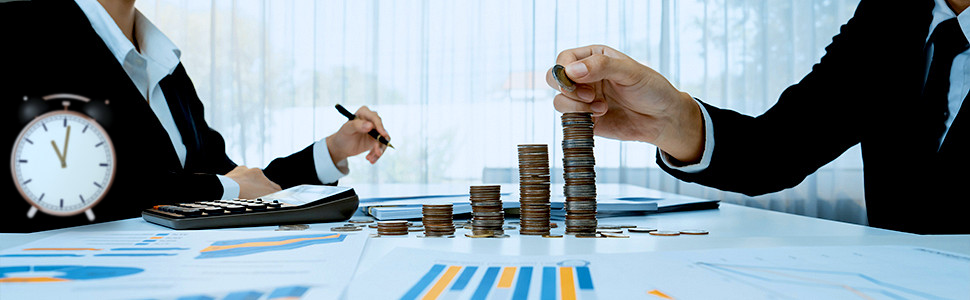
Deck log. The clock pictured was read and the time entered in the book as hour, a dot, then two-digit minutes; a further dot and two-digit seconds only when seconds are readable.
11.01
